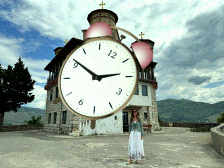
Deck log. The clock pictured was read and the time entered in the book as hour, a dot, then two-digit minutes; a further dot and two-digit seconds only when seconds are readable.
1.46
